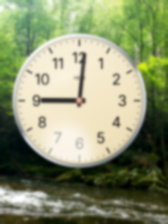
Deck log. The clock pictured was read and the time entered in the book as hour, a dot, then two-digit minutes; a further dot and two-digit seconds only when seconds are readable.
9.01
